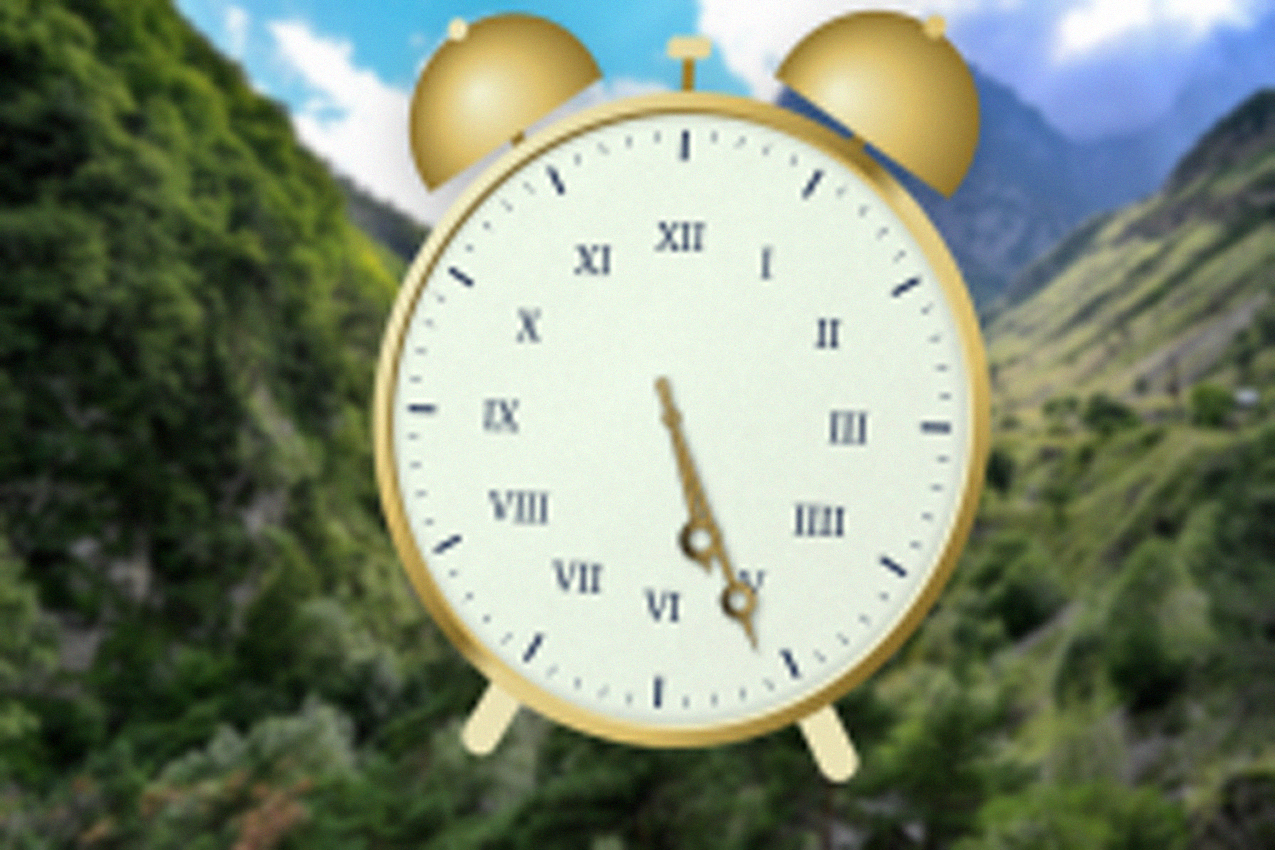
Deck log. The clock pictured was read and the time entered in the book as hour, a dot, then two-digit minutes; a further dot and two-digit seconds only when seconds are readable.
5.26
